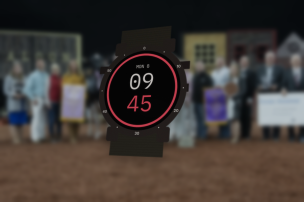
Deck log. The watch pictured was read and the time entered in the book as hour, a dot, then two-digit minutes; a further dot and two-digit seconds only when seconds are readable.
9.45
